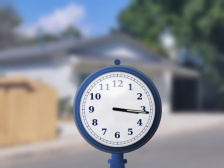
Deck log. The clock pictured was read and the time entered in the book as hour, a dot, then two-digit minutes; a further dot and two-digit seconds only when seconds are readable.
3.16
